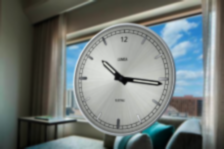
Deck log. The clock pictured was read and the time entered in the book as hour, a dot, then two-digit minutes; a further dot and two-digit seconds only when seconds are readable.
10.16
